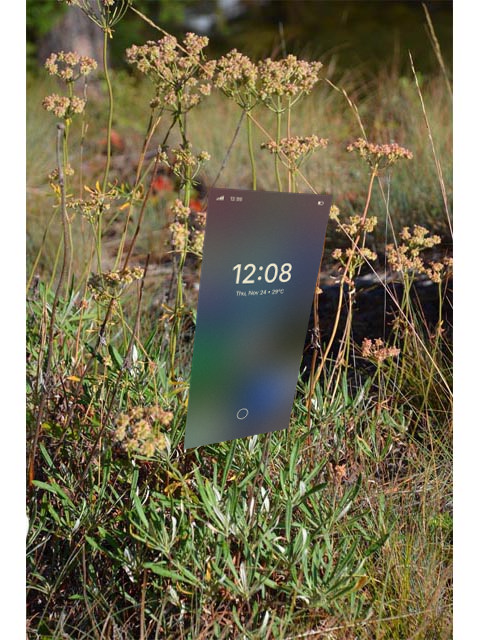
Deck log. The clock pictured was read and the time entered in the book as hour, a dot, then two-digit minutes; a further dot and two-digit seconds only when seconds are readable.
12.08
